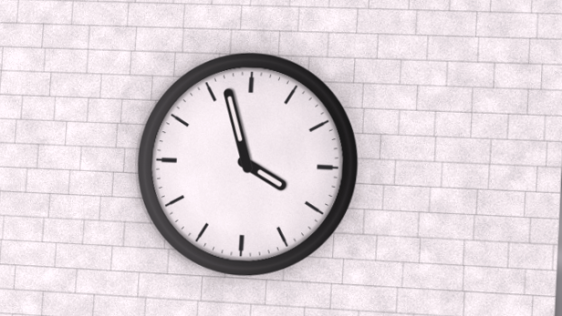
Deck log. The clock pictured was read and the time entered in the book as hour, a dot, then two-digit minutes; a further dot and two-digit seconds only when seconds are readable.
3.57
